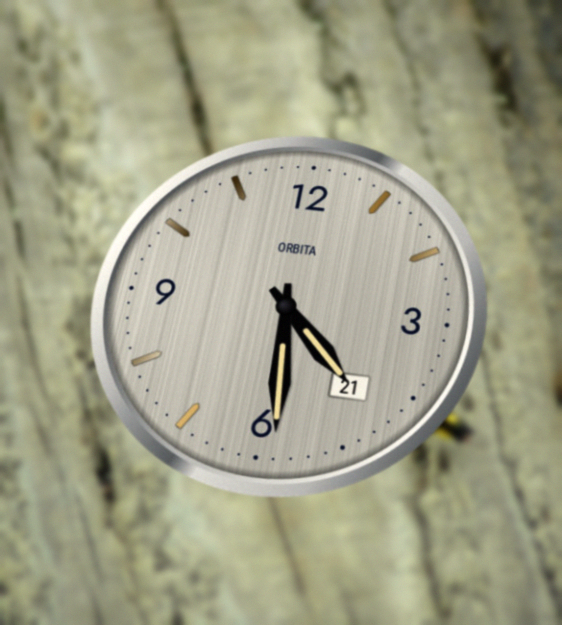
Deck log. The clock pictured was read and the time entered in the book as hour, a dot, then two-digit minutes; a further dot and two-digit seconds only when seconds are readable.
4.29
